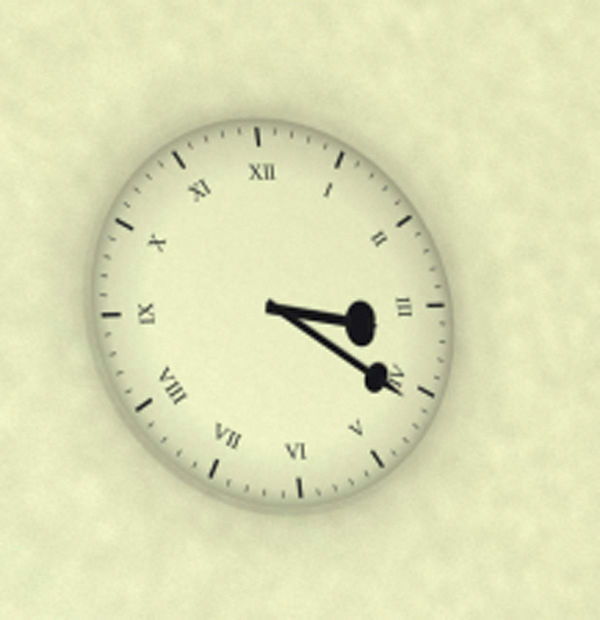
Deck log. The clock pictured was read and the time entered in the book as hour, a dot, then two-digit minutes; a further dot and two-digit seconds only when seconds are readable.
3.21
